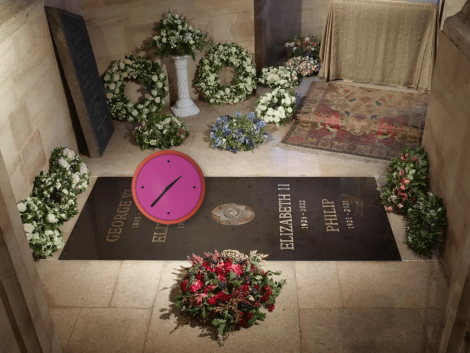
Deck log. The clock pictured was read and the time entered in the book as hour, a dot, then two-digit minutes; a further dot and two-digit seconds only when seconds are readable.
1.37
